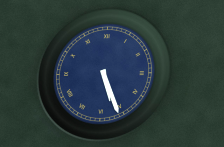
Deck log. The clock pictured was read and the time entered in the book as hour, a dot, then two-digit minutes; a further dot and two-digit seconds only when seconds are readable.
5.26
